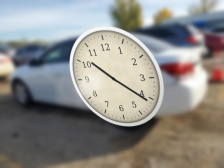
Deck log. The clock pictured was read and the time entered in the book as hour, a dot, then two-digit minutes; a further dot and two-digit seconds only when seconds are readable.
10.21
